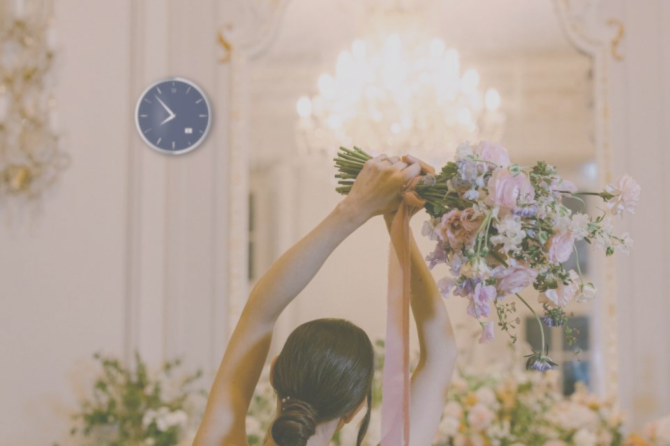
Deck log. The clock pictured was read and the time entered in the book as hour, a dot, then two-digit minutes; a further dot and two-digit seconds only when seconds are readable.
7.53
